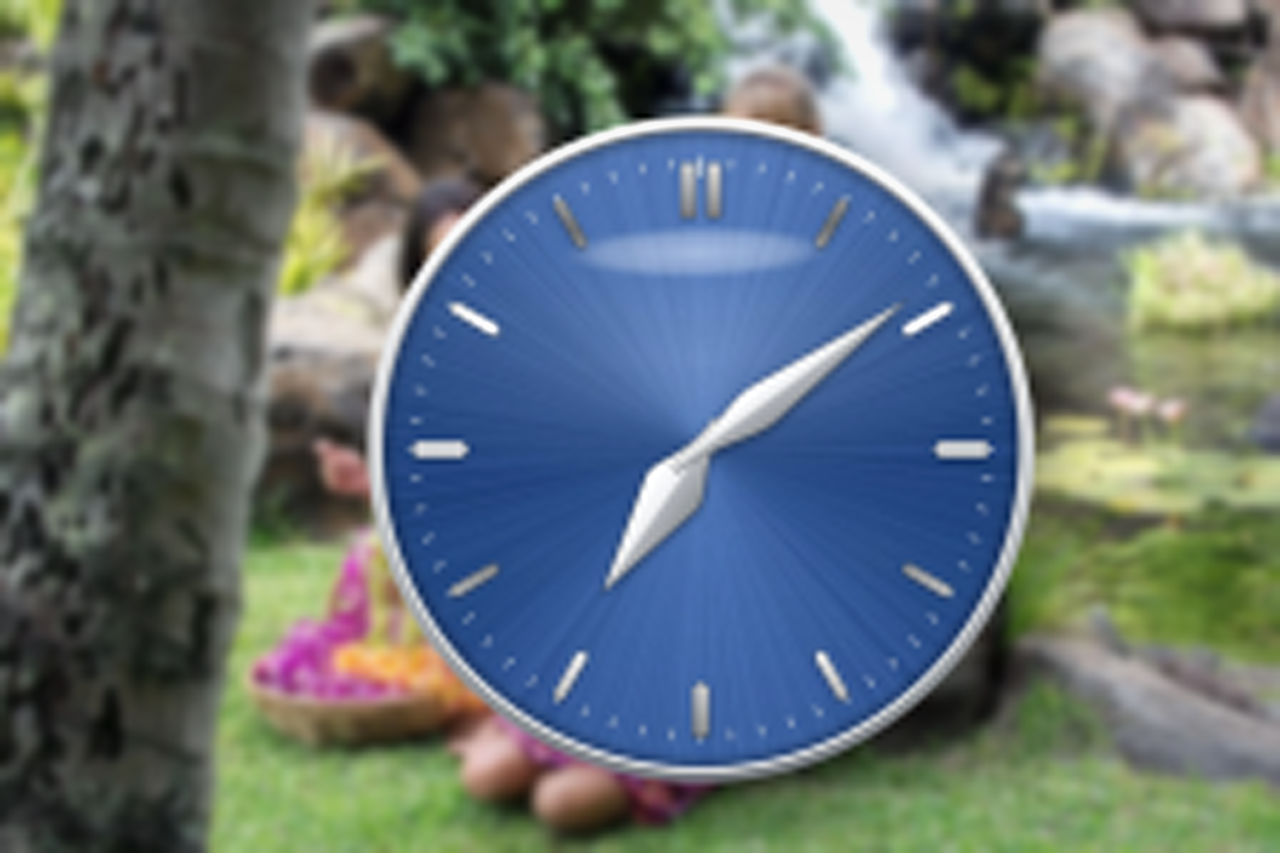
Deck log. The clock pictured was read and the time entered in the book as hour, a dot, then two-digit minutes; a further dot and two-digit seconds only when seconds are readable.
7.09
